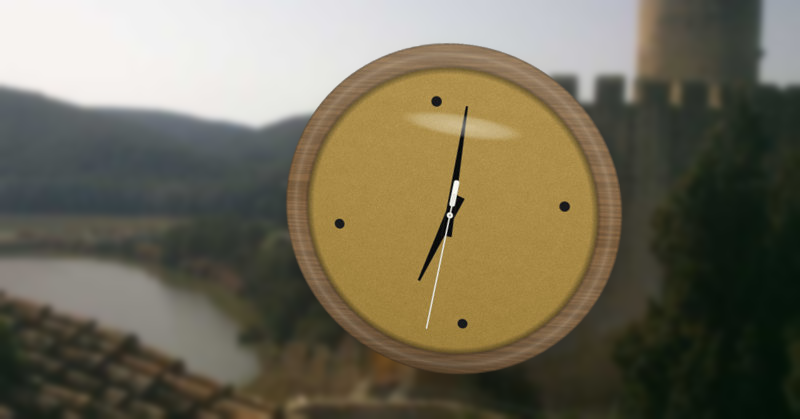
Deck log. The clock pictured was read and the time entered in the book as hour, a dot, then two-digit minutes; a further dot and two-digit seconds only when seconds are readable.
7.02.33
